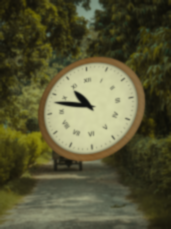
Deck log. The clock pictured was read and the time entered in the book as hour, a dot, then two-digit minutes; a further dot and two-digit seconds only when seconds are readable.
10.48
